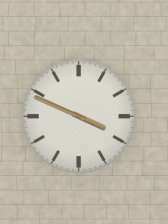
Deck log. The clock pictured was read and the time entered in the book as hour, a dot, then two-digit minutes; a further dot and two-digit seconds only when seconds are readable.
3.49
